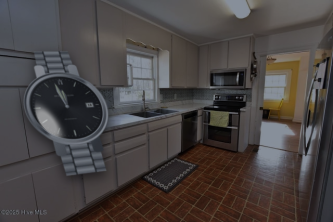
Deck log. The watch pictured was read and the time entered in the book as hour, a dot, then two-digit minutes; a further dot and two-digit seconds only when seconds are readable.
11.58
